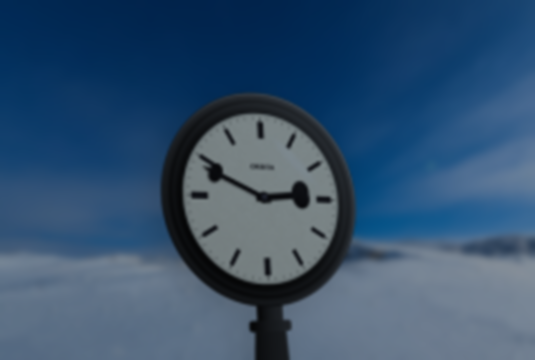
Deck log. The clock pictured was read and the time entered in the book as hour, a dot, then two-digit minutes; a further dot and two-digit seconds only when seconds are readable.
2.49
